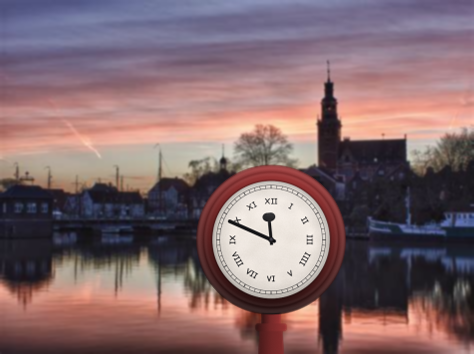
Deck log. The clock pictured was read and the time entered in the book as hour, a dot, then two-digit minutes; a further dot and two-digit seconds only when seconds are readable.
11.49
